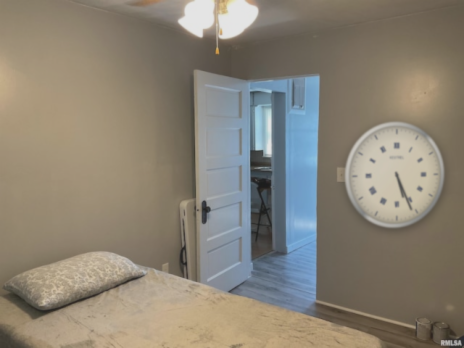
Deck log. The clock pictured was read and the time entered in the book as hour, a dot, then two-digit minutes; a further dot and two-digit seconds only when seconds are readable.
5.26
